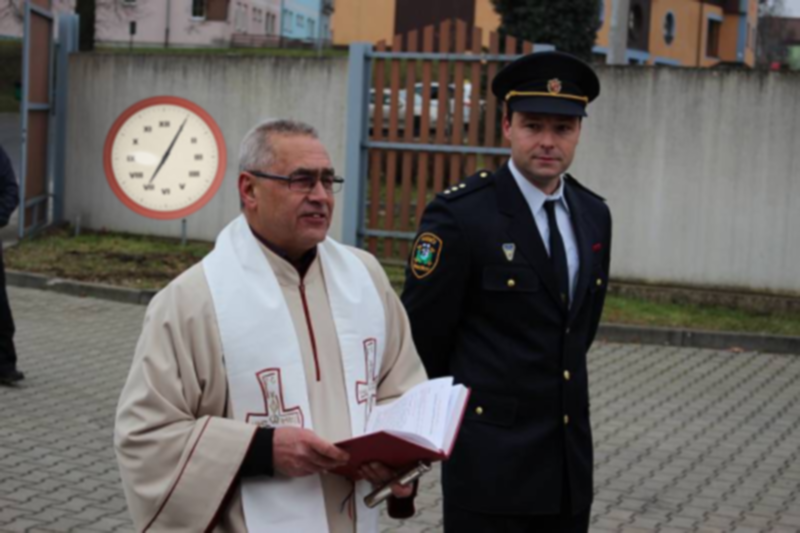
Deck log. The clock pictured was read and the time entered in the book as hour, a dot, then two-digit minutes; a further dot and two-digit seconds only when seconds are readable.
7.05
